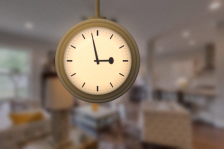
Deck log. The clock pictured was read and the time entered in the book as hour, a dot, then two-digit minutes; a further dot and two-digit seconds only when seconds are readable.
2.58
